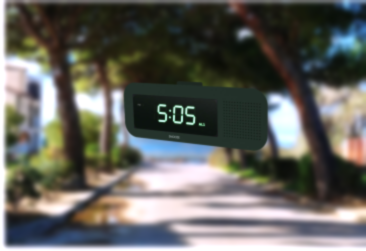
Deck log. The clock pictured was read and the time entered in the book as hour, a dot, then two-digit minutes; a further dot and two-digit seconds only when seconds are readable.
5.05
